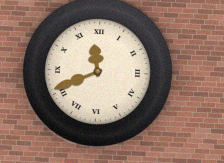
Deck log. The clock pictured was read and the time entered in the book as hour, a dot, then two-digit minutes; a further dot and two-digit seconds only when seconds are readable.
11.41
